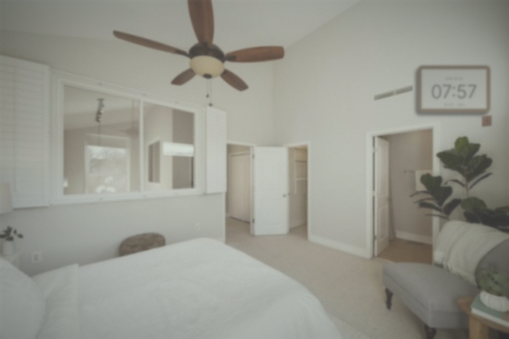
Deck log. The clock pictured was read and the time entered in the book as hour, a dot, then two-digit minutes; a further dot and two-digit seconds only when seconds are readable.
7.57
